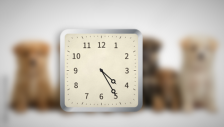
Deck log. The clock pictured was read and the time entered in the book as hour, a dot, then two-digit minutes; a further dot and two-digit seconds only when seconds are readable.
4.25
